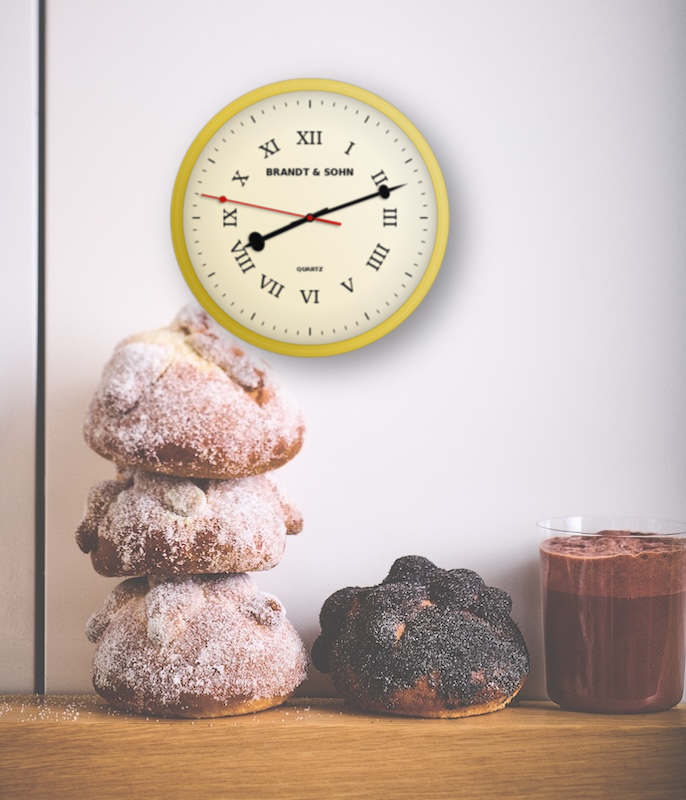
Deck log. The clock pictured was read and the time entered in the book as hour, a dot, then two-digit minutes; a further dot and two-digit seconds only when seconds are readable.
8.11.47
